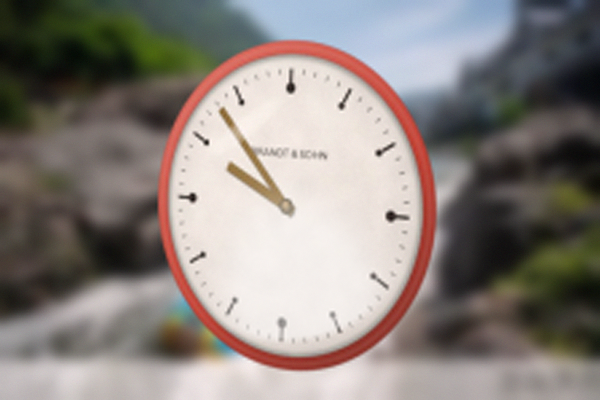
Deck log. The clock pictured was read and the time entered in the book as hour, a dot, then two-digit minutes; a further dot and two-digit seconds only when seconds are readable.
9.53
